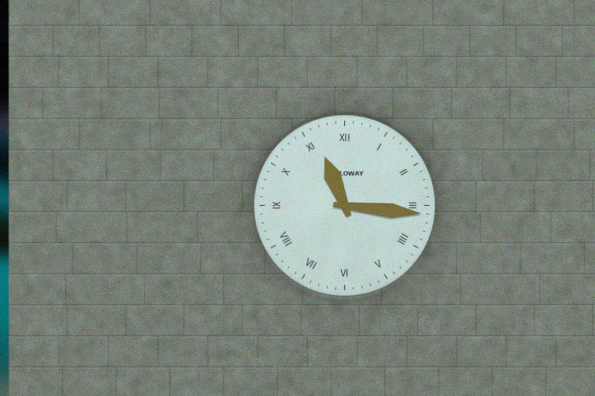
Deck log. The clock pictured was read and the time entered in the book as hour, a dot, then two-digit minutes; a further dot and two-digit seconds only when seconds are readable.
11.16
